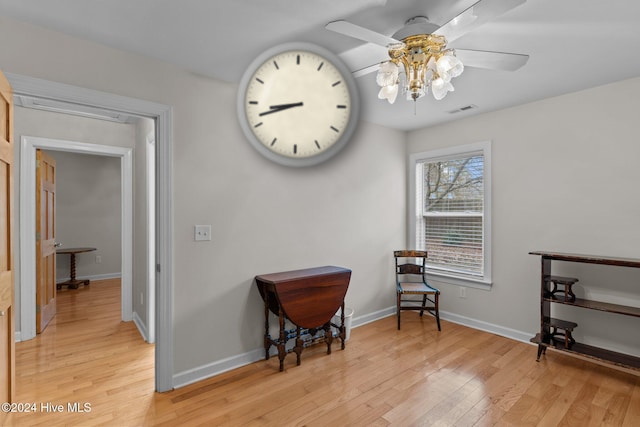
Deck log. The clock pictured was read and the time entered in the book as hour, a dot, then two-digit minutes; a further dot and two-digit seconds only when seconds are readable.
8.42
